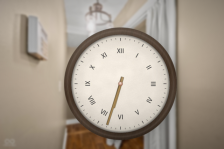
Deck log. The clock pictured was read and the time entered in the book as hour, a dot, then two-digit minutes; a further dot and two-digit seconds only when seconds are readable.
6.33
